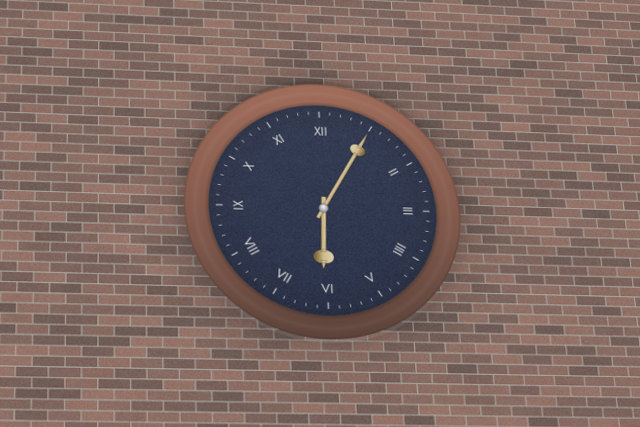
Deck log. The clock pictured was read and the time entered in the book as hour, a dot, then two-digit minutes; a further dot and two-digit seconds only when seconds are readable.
6.05
